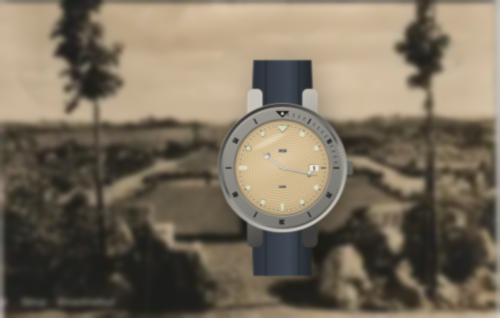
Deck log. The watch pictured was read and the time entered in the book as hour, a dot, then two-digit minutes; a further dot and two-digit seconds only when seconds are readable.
10.17
